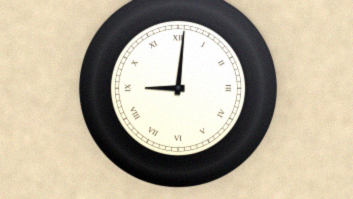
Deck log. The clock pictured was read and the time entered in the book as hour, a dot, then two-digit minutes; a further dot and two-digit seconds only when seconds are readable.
9.01
